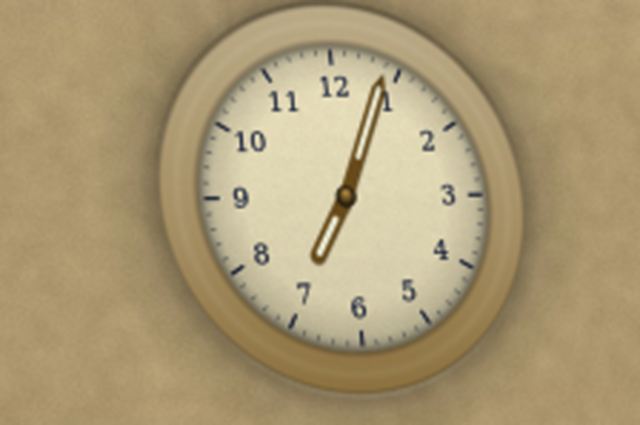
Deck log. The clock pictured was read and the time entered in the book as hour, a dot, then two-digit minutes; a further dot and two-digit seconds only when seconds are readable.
7.04
